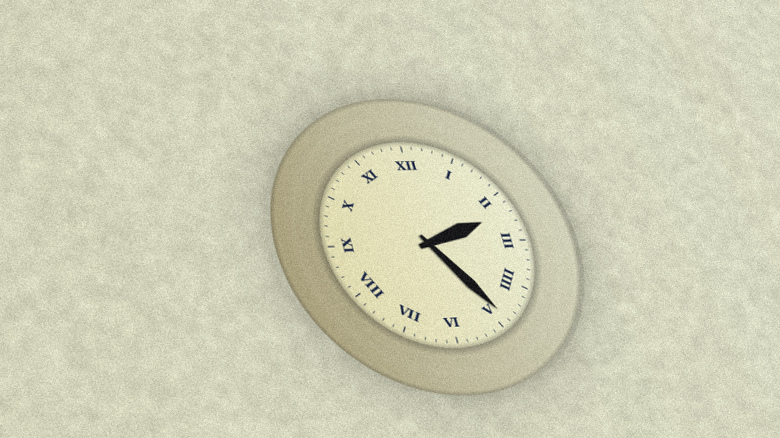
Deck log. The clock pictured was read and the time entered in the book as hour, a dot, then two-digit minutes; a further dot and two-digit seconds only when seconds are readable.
2.24
